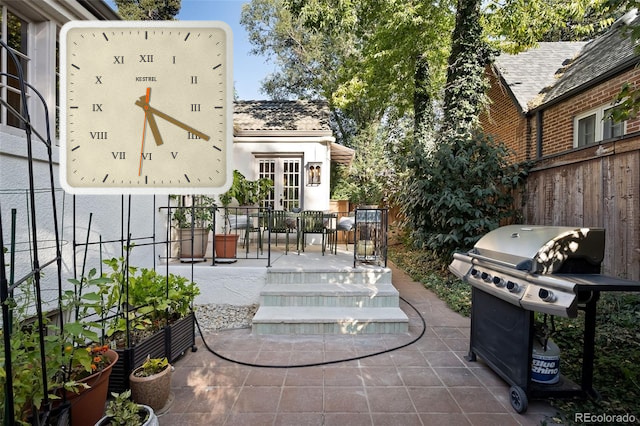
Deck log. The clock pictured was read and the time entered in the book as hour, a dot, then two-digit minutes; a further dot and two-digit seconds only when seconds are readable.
5.19.31
